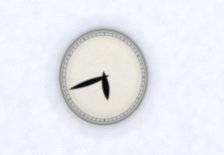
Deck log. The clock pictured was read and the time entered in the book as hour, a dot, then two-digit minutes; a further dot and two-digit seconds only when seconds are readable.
5.42
